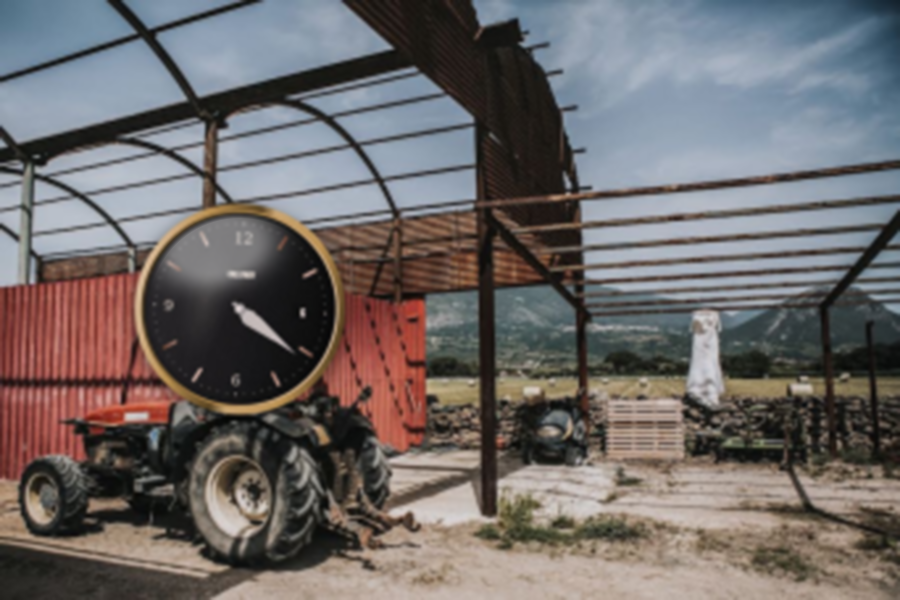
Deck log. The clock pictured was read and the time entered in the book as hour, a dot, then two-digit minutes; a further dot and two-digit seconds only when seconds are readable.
4.21
